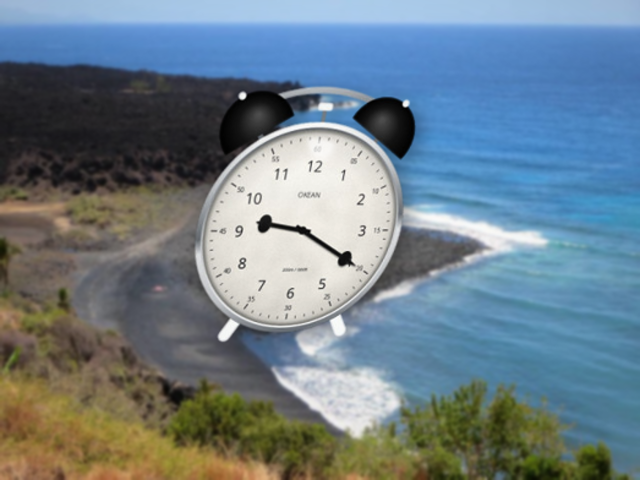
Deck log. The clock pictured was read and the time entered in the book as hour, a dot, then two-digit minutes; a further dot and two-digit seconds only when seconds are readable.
9.20
